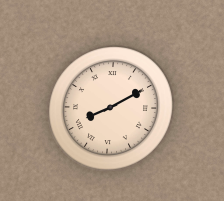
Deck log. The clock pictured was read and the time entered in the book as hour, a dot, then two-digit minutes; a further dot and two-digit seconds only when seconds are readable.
8.10
